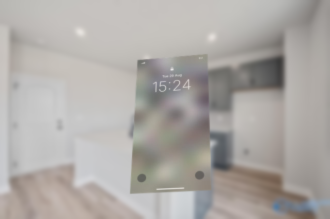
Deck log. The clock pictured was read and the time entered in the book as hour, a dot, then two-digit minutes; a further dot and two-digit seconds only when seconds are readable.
15.24
